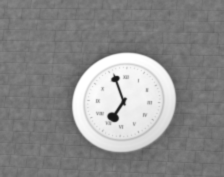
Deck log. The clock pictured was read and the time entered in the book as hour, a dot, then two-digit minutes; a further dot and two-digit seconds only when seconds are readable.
6.56
